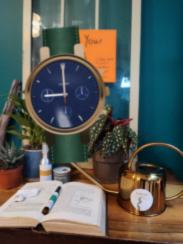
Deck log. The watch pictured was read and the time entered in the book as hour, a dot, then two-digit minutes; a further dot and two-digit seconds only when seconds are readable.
9.00
